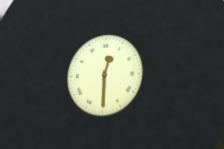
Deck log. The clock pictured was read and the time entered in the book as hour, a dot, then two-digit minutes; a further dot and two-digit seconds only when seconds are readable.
12.30
